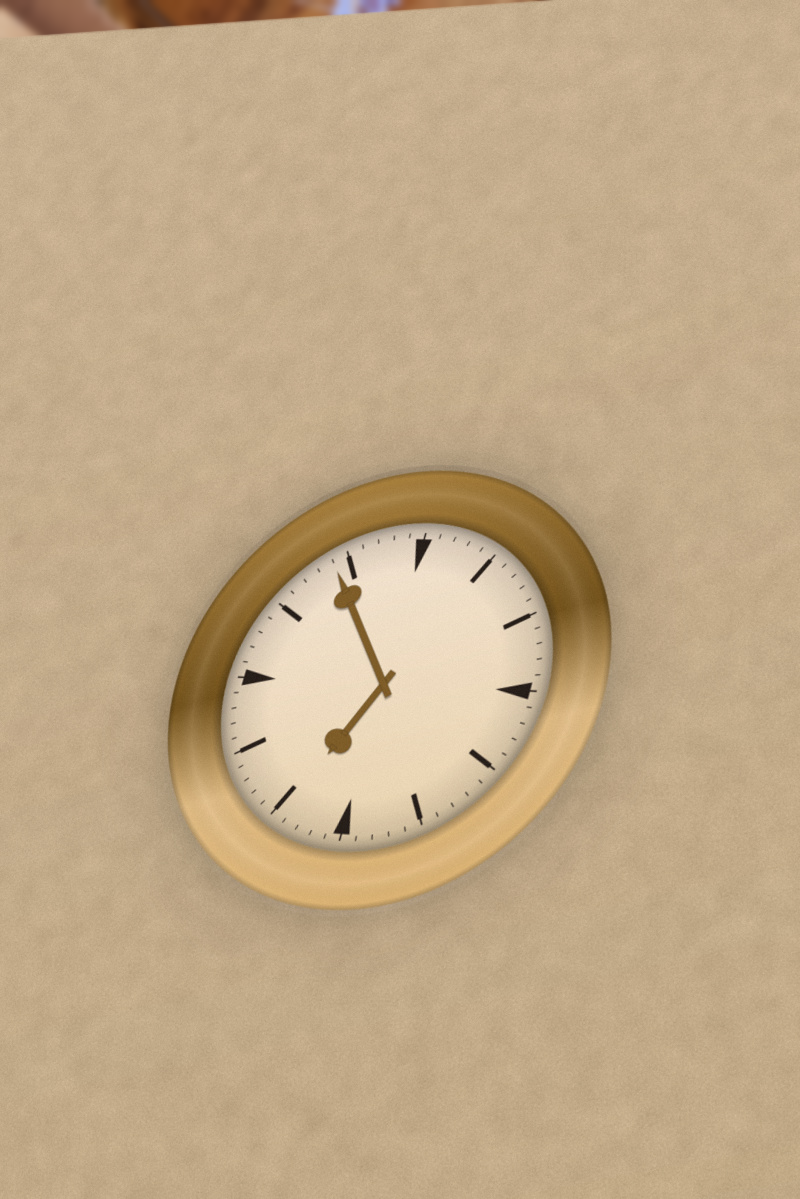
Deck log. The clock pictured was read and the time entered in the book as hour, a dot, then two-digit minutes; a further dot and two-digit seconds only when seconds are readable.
6.54
